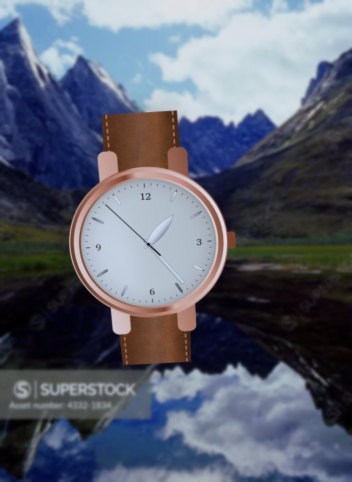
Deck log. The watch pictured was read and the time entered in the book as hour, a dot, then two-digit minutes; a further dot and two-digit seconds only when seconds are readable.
1.23.53
